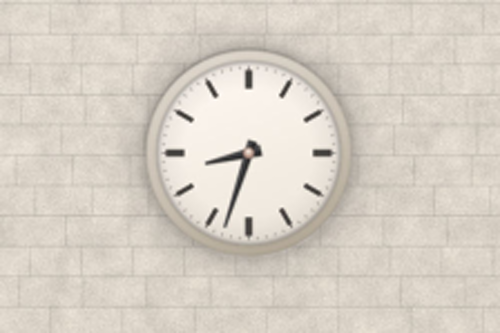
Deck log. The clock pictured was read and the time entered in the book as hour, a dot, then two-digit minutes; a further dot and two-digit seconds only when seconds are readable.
8.33
